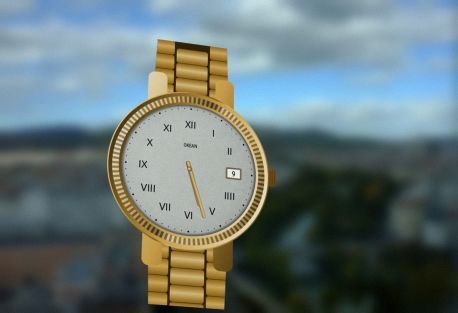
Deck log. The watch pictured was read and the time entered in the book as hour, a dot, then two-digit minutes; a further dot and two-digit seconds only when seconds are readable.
5.27
